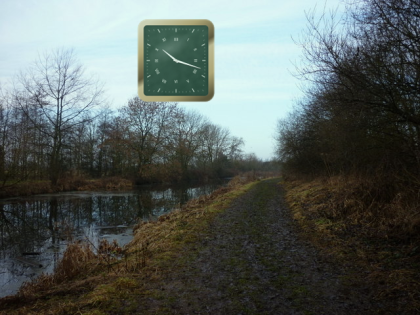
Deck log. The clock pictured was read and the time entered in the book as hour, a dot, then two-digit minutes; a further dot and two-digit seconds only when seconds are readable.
10.18
